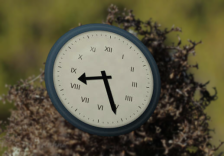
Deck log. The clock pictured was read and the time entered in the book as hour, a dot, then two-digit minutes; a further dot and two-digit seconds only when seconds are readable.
8.26
